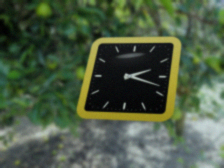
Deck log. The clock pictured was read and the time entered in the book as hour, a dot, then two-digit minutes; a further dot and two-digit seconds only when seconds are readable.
2.18
